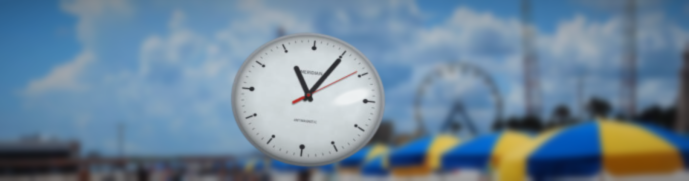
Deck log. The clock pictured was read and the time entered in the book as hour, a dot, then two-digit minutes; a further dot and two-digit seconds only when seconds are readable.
11.05.09
